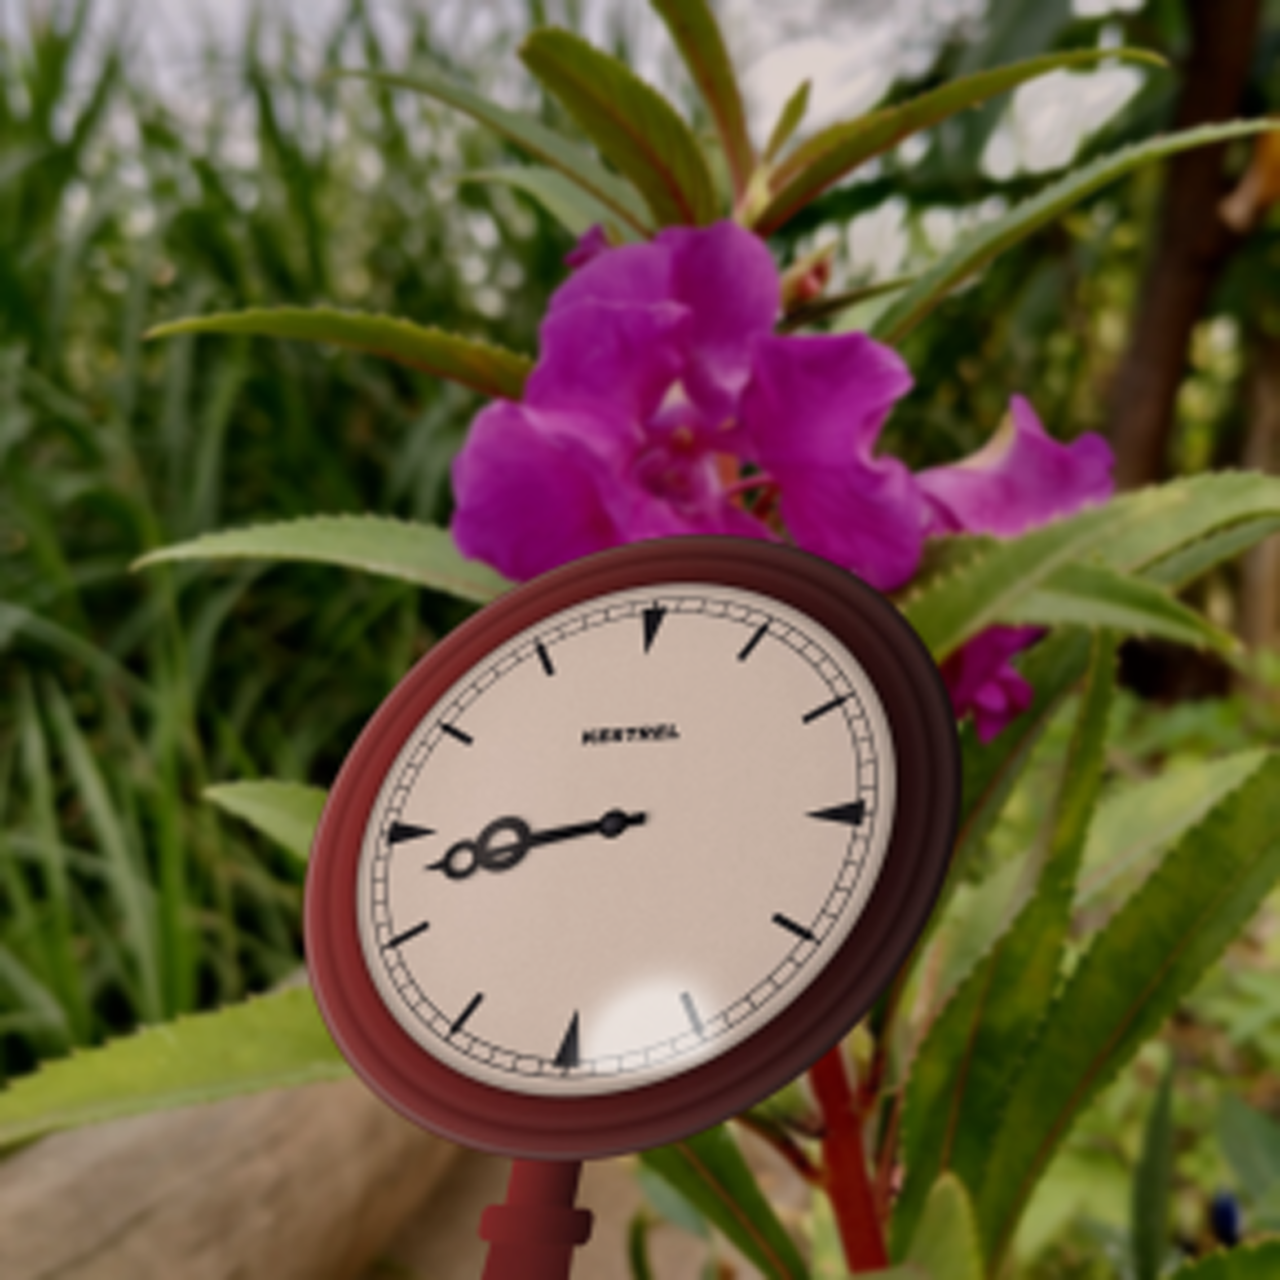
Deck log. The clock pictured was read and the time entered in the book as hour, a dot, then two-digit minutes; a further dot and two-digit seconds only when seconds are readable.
8.43
